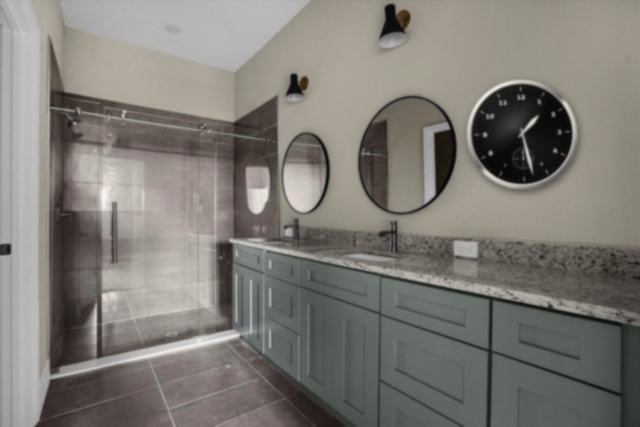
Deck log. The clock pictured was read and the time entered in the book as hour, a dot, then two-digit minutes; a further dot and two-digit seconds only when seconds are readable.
1.28
